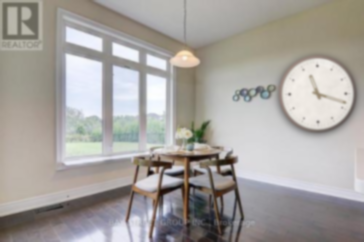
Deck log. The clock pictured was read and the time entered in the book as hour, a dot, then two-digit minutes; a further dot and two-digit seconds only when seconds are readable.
11.18
